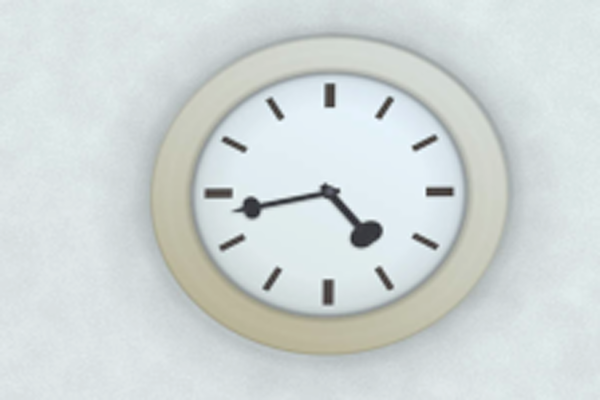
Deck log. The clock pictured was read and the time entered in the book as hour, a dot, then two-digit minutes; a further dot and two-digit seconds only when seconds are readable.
4.43
